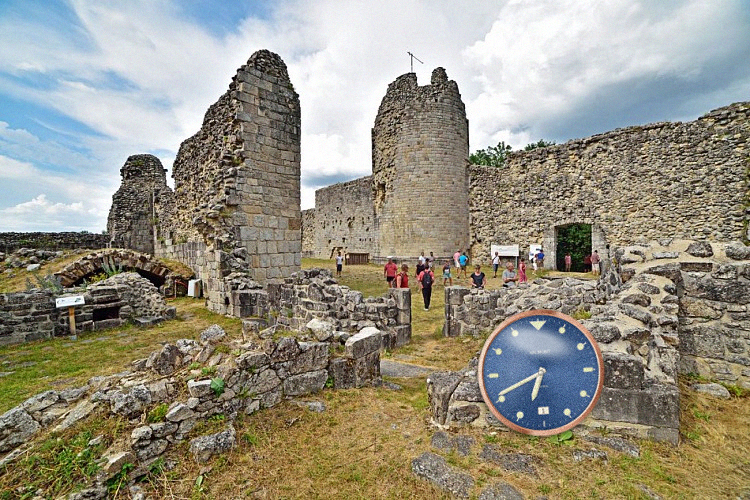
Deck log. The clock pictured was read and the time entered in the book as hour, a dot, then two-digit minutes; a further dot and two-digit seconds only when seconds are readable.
6.41
